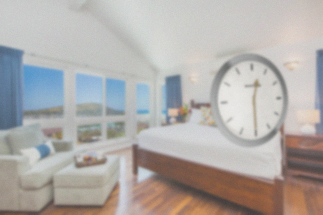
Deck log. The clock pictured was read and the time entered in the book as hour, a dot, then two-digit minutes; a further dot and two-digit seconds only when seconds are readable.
12.30
